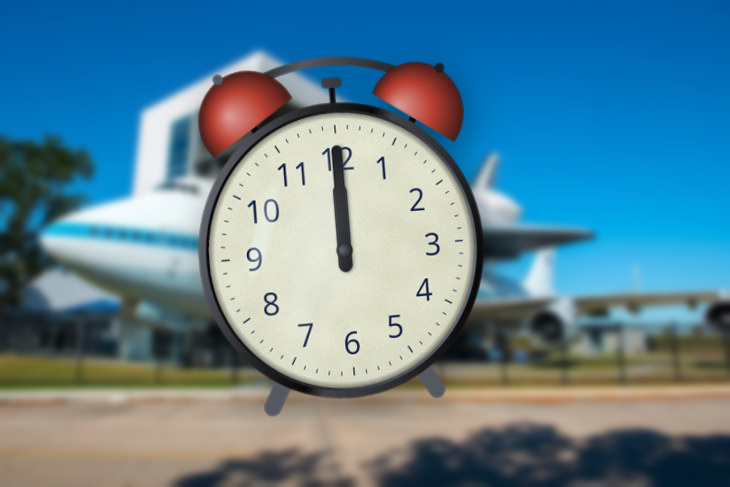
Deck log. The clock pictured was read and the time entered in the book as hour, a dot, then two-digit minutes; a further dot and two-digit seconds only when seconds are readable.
12.00
